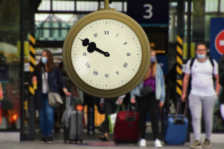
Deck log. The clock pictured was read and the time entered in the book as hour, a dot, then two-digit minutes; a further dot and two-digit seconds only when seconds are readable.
9.50
